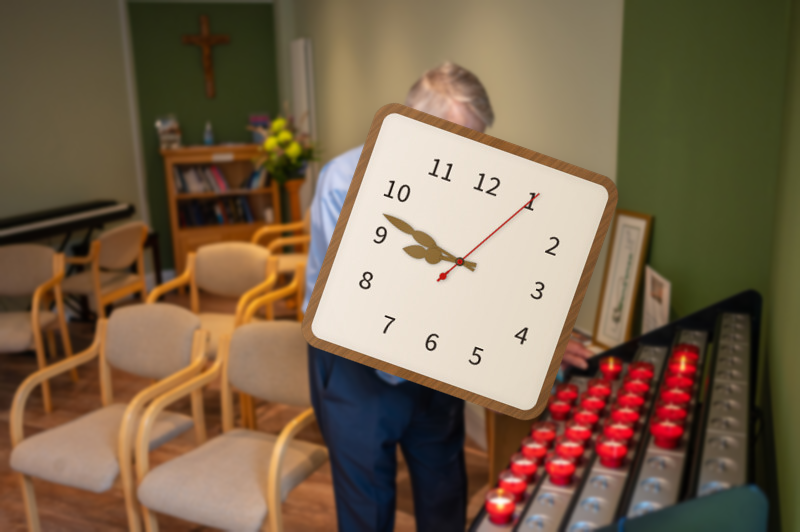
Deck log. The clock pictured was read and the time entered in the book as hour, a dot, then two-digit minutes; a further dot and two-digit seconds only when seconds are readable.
8.47.05
